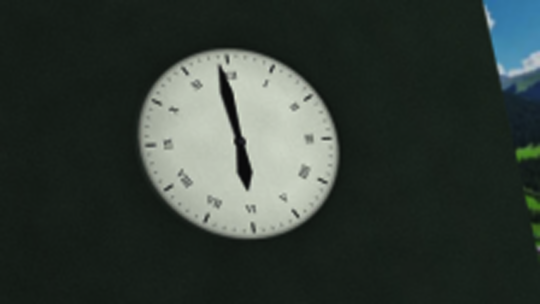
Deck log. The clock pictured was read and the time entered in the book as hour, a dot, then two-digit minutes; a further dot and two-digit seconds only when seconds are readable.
5.59
